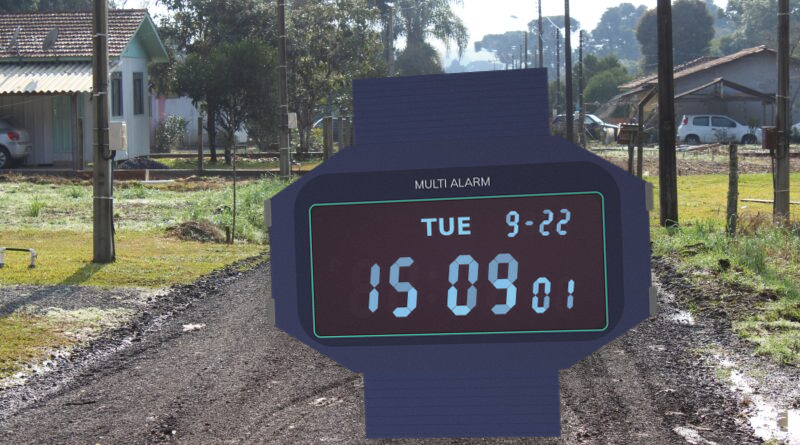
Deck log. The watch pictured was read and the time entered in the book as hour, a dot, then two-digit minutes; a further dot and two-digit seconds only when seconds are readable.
15.09.01
